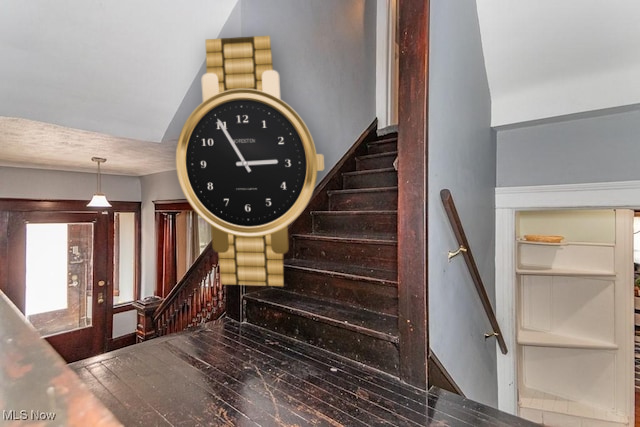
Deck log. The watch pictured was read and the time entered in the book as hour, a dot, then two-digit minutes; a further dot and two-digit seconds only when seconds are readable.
2.55
